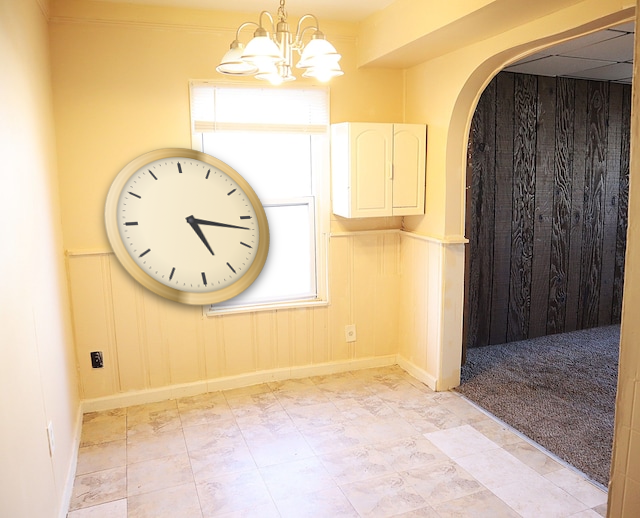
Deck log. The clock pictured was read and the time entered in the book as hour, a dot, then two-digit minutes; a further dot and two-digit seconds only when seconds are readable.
5.17
